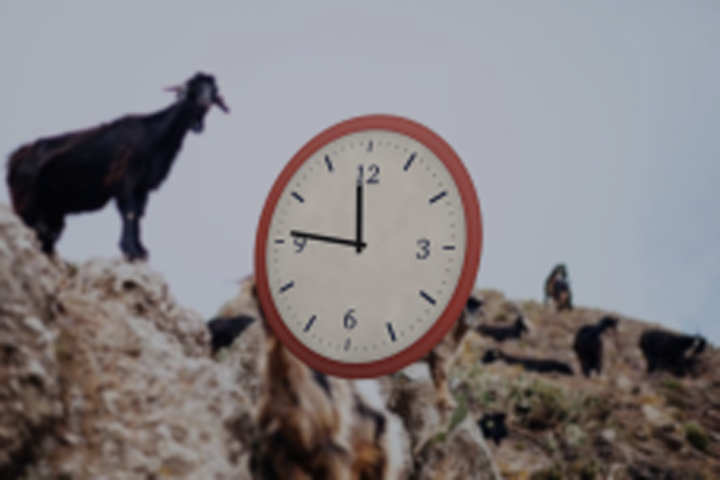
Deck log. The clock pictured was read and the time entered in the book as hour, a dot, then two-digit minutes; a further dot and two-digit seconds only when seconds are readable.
11.46
